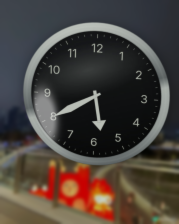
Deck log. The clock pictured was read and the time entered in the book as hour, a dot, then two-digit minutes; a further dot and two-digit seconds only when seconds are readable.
5.40
